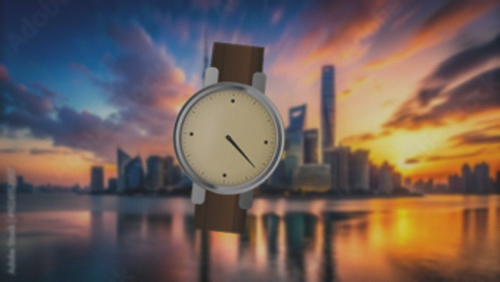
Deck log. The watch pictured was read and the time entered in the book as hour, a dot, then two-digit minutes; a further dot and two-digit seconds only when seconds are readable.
4.22
